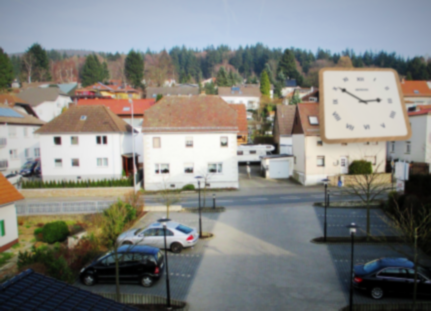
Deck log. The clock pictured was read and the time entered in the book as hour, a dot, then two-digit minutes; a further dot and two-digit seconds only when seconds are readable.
2.51
